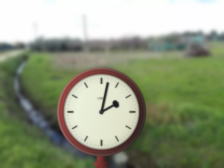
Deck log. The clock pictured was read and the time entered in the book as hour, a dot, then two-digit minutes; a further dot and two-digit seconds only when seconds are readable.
2.02
